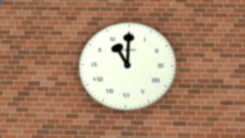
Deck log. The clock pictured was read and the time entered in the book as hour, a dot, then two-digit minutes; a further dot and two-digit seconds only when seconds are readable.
11.00
